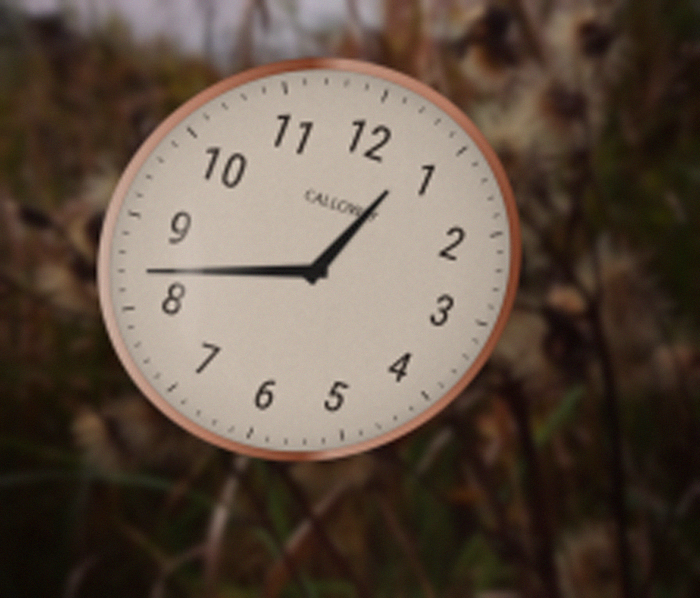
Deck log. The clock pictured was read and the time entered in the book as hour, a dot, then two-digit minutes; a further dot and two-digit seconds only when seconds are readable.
12.42
